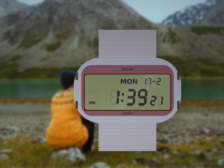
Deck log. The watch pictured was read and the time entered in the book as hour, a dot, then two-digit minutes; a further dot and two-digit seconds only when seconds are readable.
1.39.21
